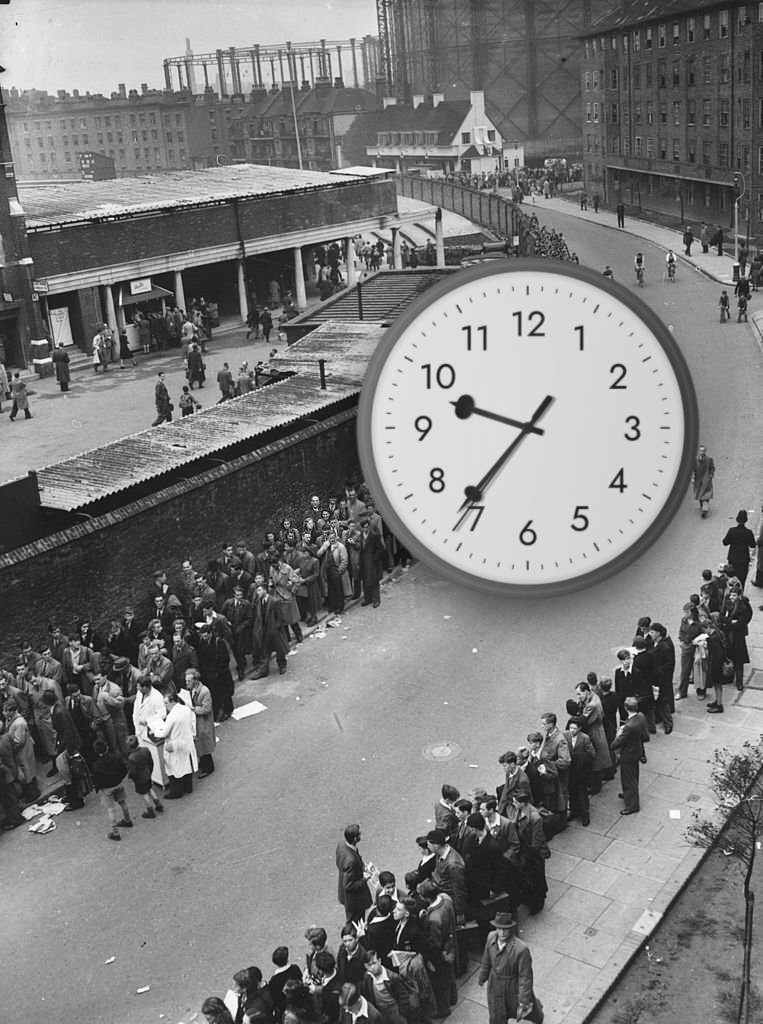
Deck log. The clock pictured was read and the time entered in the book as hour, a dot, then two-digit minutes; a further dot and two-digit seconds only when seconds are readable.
9.36.36
